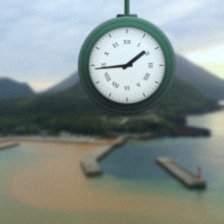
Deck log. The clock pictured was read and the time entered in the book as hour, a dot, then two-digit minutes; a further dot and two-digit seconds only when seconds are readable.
1.44
